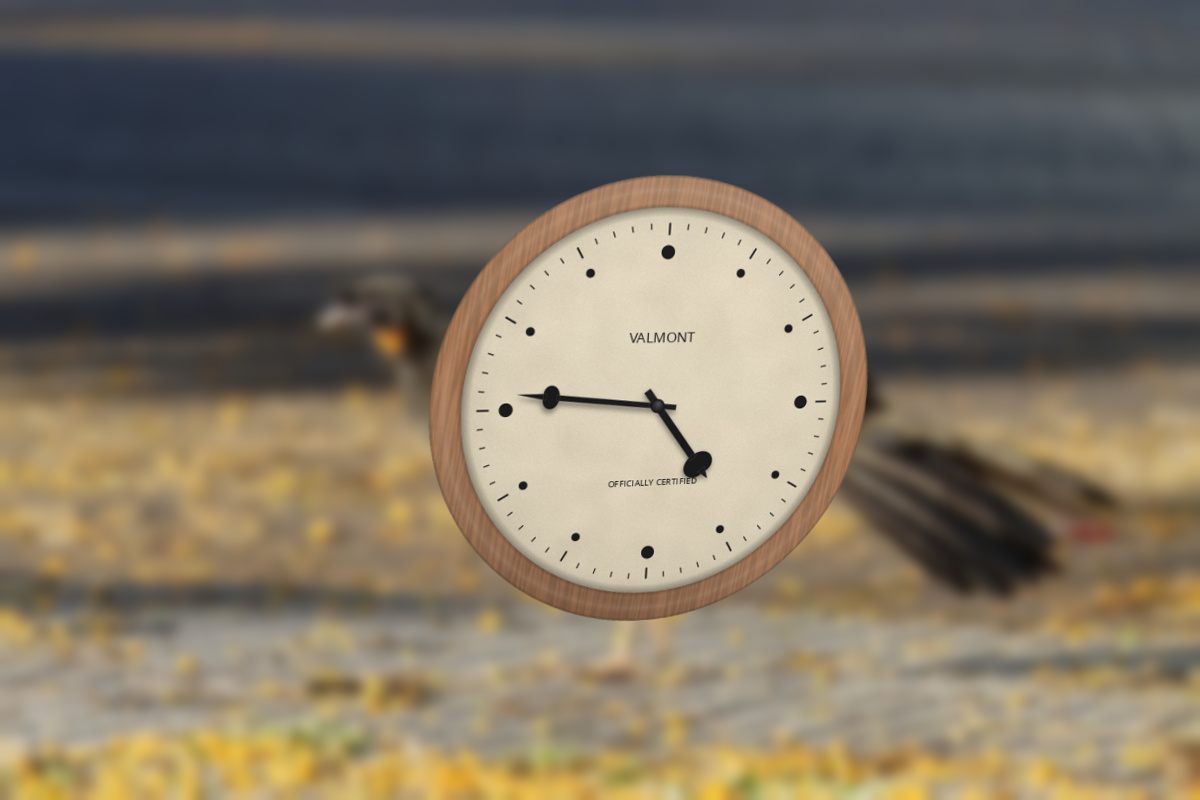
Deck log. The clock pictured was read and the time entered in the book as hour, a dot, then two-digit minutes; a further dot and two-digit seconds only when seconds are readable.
4.46
